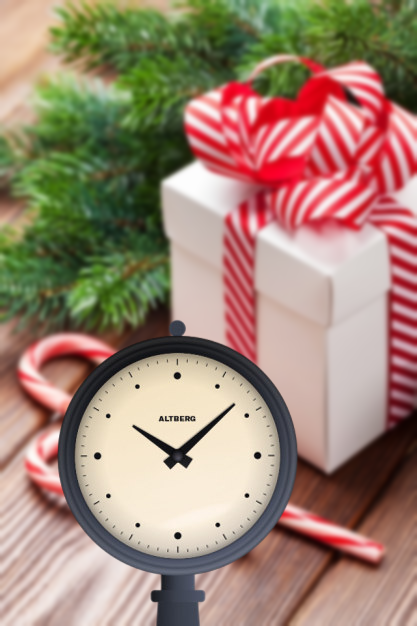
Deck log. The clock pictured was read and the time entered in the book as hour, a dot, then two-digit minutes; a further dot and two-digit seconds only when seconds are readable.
10.08
